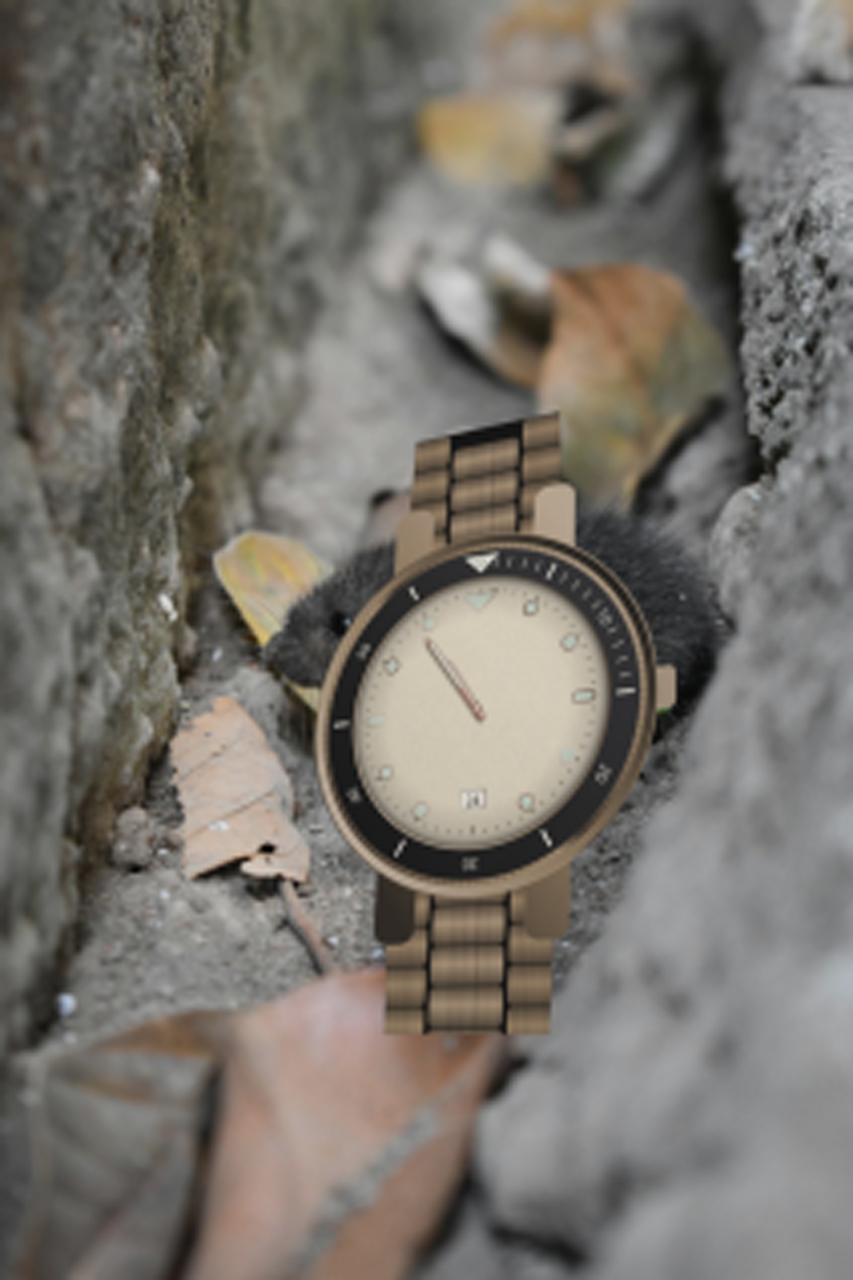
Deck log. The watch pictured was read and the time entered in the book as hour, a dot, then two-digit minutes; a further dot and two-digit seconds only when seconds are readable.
10.54
